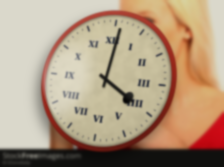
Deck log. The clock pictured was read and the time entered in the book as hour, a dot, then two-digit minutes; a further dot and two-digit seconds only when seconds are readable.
4.01
